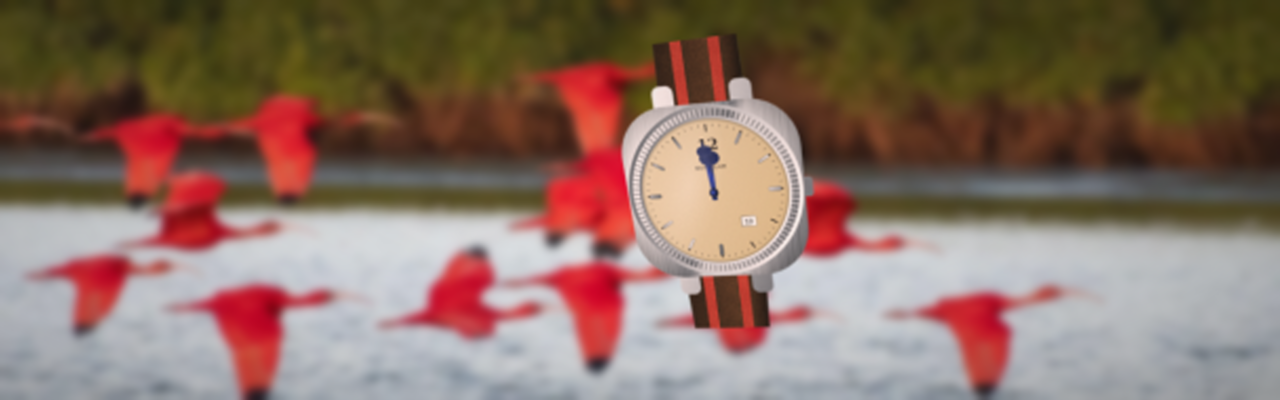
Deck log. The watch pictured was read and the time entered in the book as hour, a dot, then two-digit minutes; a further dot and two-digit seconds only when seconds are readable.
11.59
